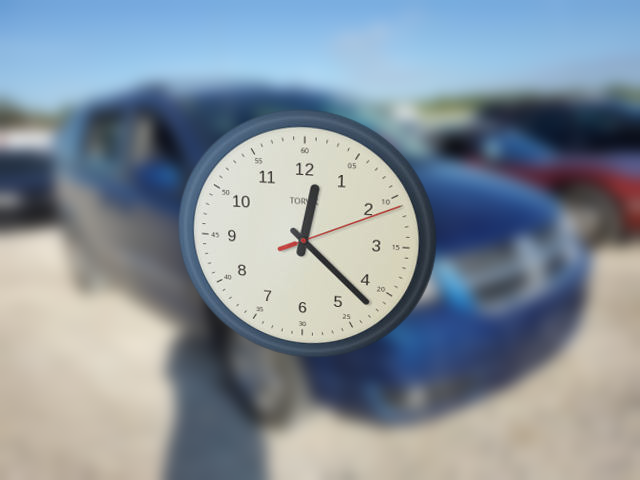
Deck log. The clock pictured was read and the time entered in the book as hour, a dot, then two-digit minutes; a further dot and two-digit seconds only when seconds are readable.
12.22.11
